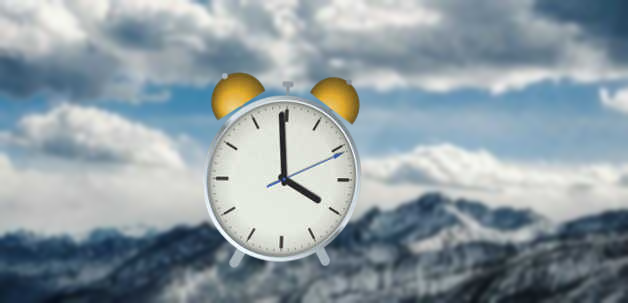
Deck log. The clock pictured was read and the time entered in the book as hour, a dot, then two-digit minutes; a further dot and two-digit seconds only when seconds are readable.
3.59.11
